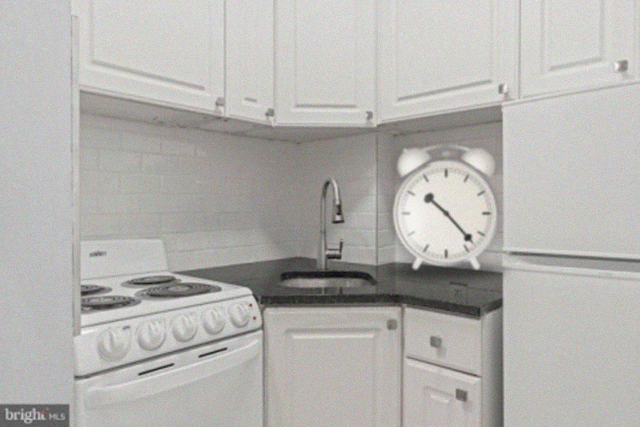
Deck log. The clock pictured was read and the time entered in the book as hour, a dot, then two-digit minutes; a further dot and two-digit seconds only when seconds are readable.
10.23
